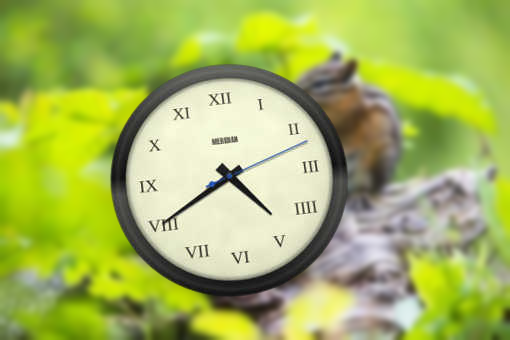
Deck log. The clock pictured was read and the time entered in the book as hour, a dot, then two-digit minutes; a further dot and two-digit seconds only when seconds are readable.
4.40.12
